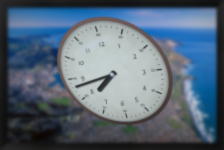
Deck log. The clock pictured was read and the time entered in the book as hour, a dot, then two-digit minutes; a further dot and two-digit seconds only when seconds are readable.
7.43
